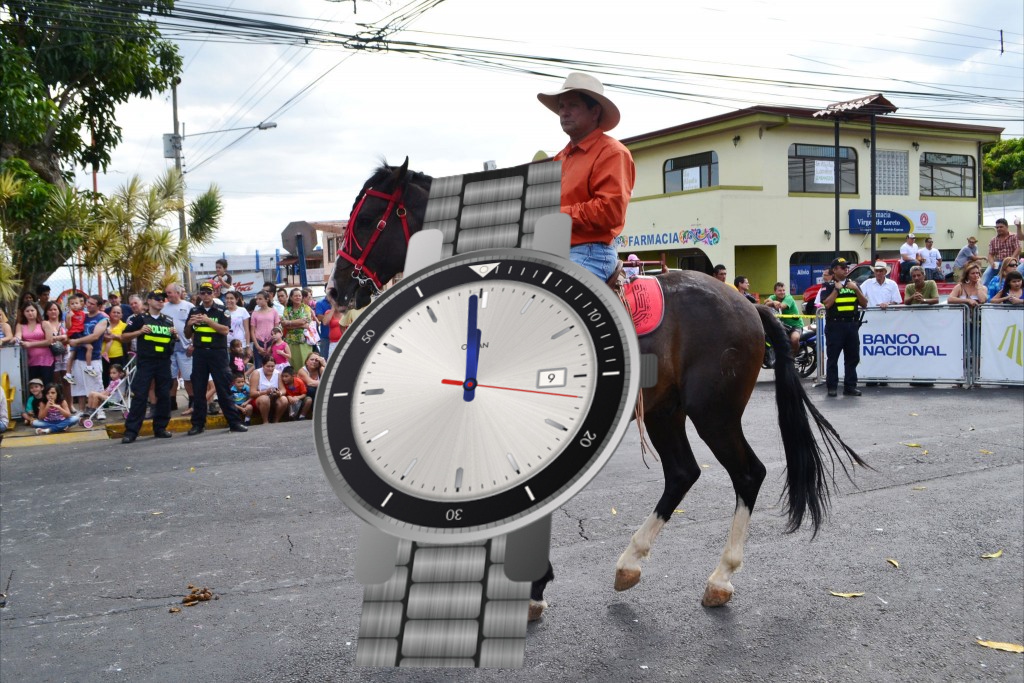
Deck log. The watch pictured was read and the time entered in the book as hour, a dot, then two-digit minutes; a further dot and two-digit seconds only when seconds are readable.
11.59.17
